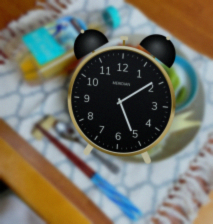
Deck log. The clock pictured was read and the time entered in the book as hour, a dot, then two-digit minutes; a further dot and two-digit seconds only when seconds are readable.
5.09
